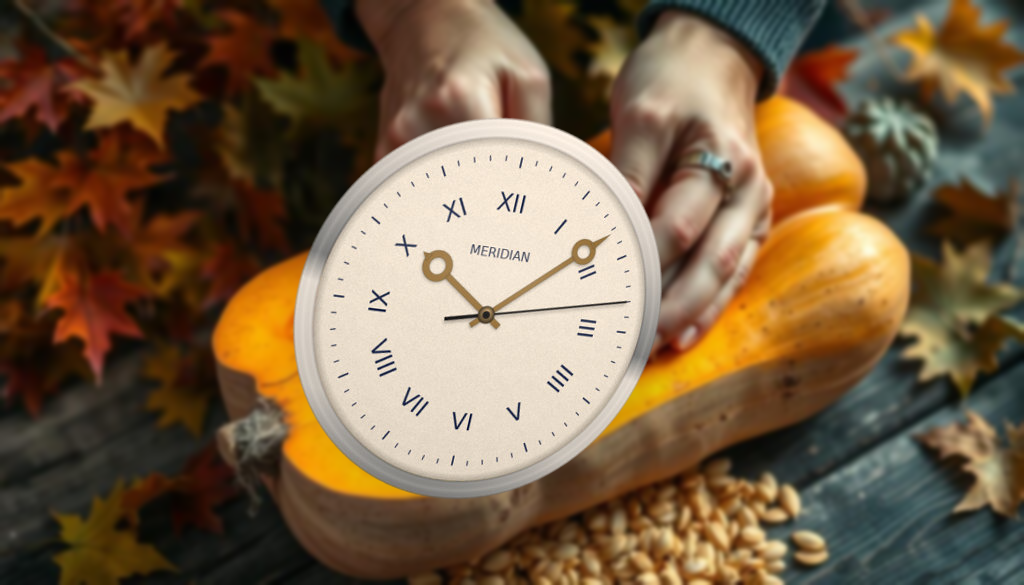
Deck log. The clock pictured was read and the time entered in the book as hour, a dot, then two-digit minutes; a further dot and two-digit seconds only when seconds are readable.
10.08.13
